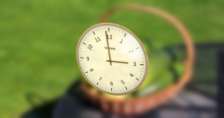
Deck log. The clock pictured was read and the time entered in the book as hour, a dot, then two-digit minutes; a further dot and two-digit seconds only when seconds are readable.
2.59
